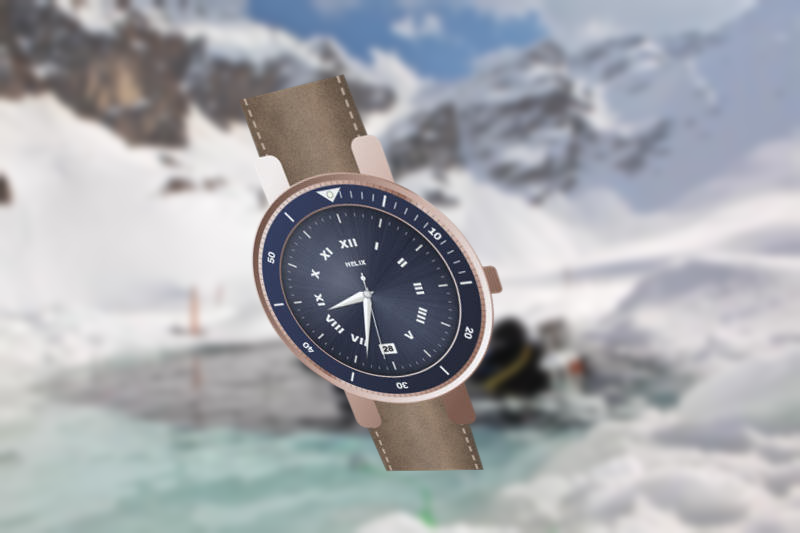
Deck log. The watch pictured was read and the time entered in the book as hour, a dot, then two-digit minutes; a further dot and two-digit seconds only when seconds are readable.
8.33.31
